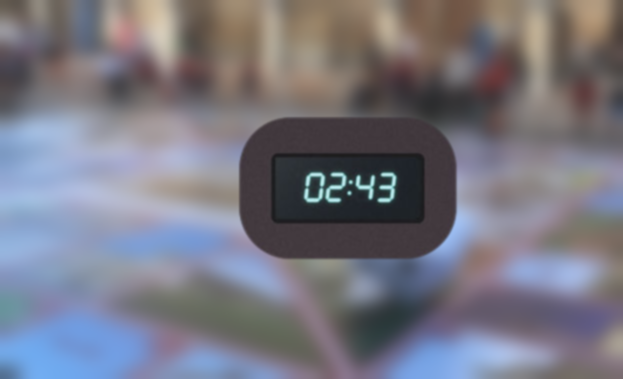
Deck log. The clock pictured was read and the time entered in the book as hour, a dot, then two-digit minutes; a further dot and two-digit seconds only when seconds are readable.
2.43
